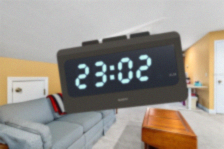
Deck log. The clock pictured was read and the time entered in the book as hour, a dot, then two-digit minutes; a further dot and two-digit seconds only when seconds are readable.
23.02
